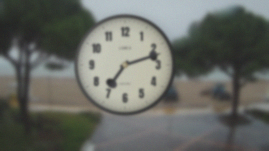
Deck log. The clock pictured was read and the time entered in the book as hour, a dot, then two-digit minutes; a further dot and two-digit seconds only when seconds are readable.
7.12
